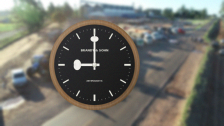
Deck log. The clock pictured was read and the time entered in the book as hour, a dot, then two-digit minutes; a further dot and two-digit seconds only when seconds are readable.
9.00
